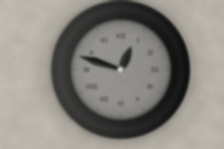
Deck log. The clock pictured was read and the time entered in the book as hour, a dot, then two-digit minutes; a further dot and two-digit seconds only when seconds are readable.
12.48
